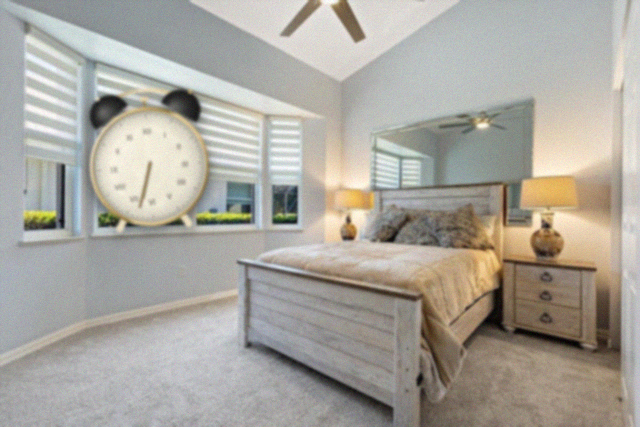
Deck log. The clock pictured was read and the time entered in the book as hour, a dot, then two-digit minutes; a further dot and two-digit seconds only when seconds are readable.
6.33
